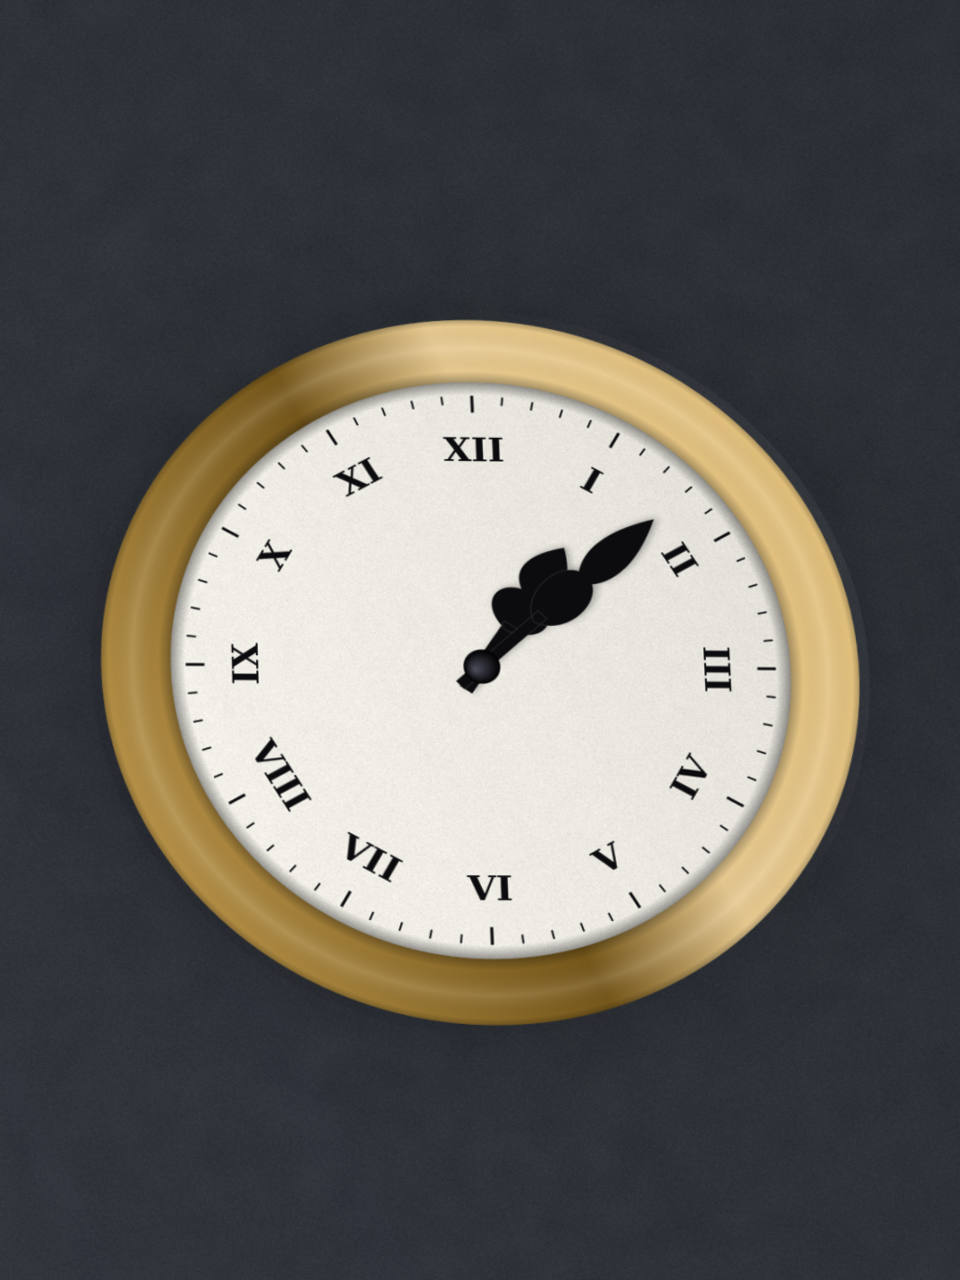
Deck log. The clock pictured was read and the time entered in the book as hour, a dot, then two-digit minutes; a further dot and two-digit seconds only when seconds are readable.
1.08
